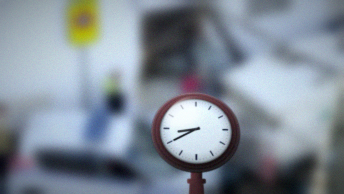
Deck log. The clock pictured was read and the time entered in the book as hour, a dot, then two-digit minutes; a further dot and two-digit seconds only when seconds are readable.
8.40
